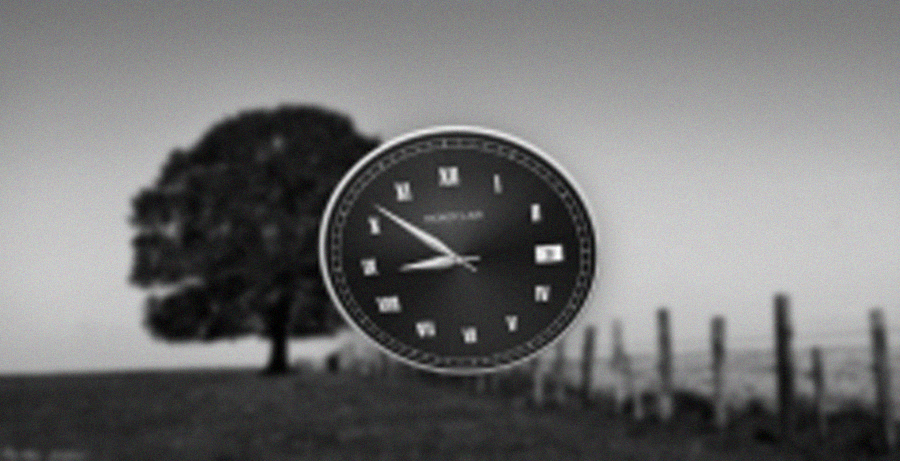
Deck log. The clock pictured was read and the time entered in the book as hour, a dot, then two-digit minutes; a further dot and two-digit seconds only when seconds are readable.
8.52
